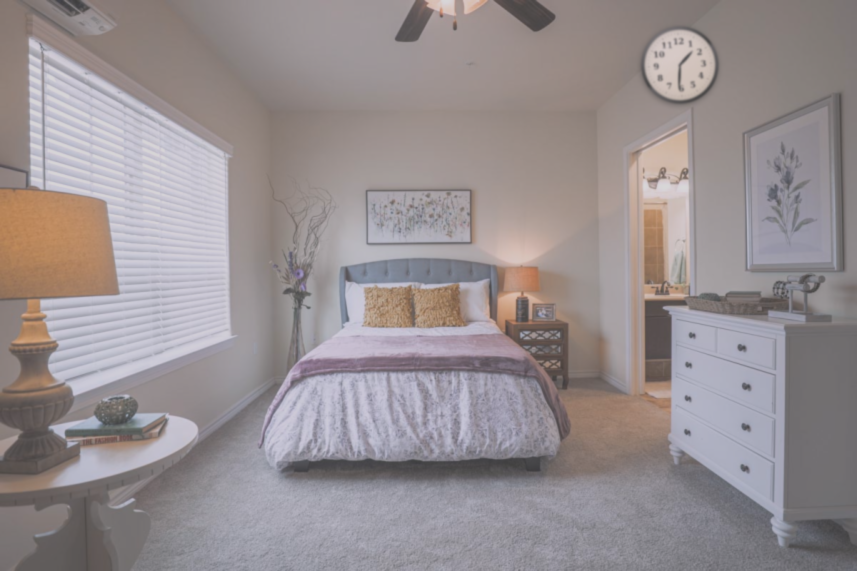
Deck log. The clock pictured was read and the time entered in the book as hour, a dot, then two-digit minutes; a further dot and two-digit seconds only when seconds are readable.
1.31
